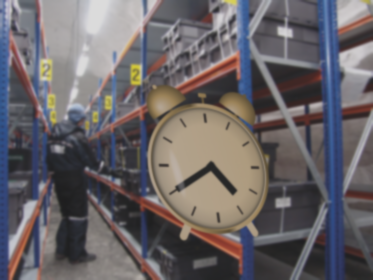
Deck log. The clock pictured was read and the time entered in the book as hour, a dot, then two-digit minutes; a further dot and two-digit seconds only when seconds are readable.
4.40
